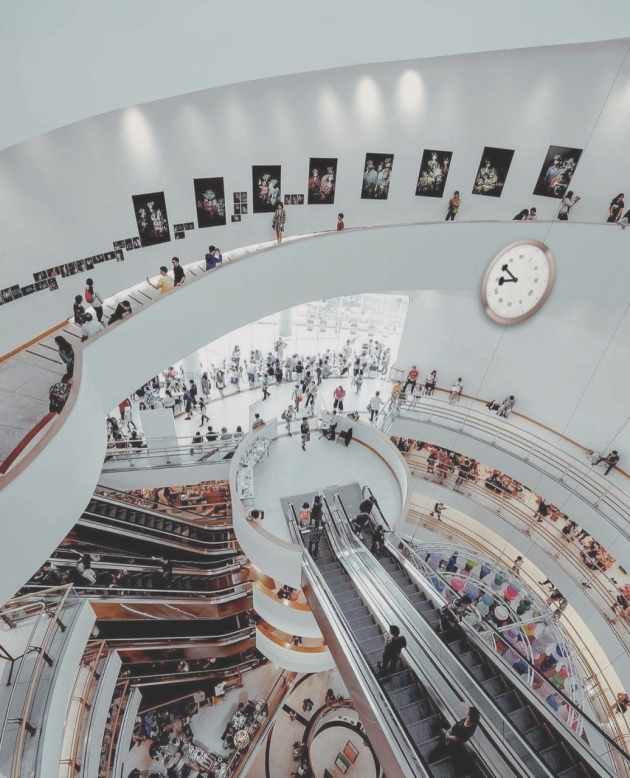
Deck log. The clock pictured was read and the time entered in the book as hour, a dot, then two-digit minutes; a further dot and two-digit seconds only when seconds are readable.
8.51
